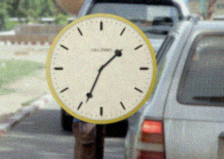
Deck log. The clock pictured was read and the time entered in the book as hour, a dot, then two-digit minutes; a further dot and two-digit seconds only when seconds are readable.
1.34
